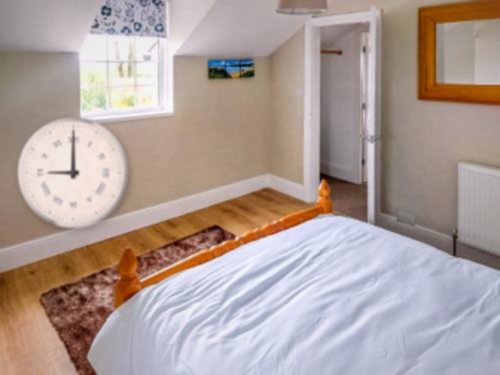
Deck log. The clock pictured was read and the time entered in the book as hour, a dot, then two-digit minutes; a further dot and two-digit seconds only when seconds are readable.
9.00
